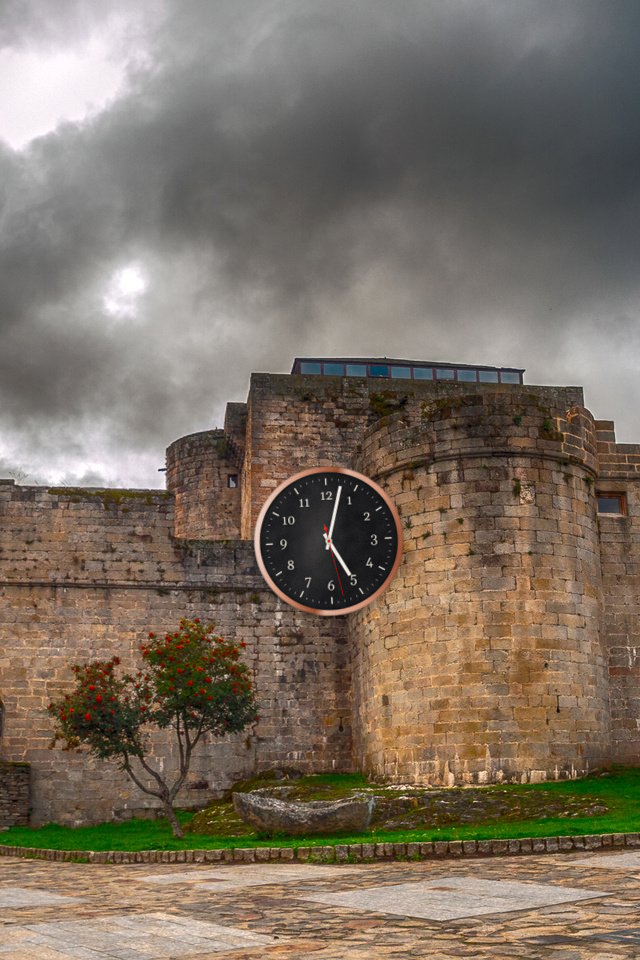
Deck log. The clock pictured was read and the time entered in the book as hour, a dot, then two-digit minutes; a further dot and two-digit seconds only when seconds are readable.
5.02.28
